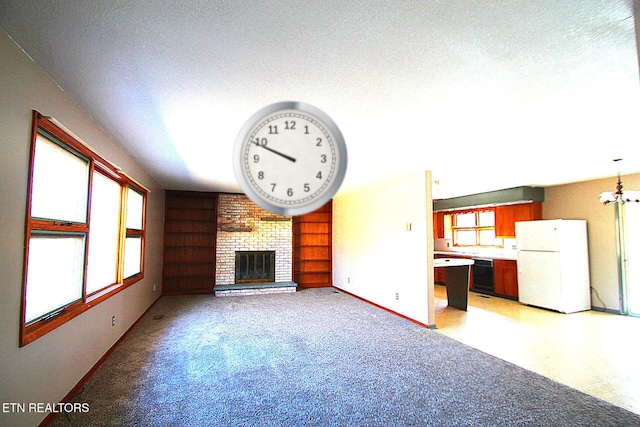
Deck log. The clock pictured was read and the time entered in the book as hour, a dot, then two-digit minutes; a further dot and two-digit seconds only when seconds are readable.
9.49
